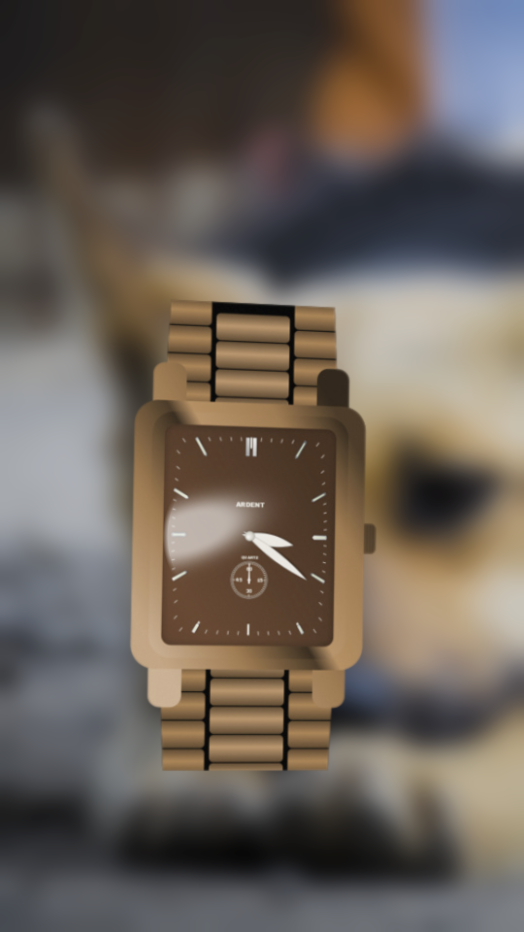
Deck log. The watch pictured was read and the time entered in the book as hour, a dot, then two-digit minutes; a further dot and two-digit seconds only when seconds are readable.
3.21
